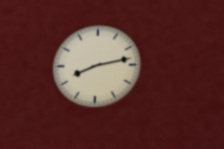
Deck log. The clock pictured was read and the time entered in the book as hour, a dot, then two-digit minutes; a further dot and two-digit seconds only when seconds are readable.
8.13
